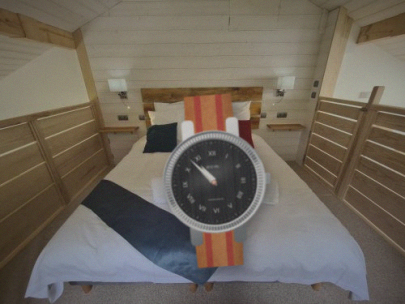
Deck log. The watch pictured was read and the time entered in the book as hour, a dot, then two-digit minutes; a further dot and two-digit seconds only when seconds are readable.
10.53
